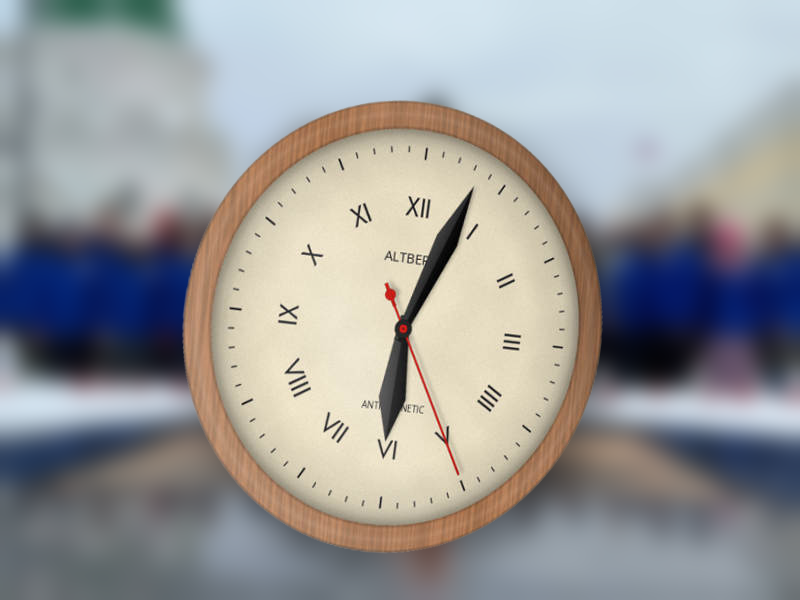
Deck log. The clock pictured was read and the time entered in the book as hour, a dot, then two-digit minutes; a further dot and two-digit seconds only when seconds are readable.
6.03.25
